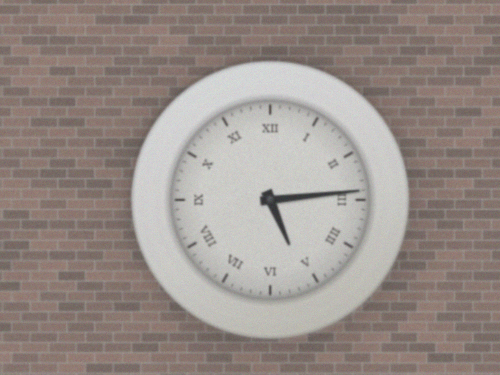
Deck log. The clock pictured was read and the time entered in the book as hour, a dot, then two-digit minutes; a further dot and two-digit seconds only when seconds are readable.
5.14
